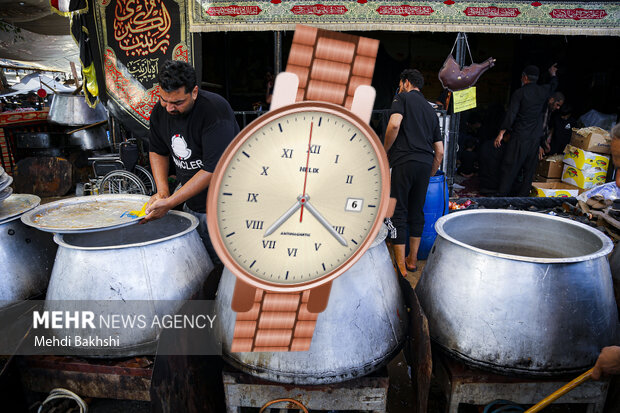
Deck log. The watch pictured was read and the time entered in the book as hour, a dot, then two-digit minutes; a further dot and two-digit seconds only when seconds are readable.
7.20.59
